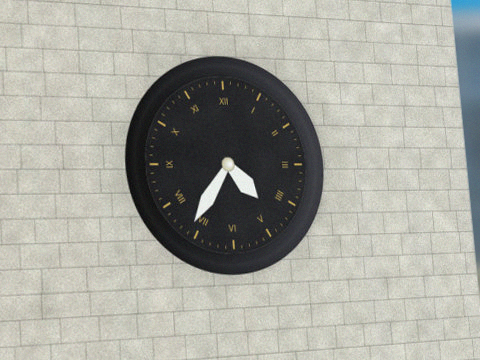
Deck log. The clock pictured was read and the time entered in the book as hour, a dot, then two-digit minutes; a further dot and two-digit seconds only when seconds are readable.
4.36
